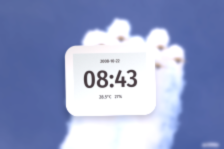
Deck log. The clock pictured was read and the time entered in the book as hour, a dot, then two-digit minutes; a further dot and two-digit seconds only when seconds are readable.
8.43
